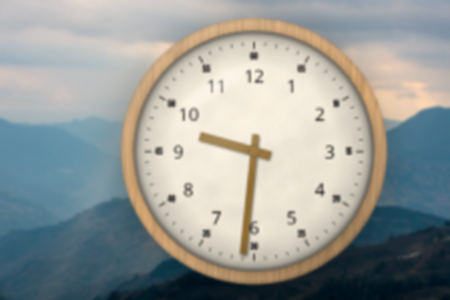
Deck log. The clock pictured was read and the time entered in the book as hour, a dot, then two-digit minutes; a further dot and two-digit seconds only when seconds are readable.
9.31
